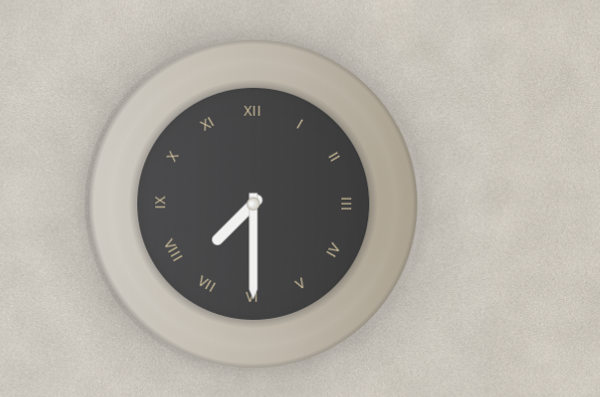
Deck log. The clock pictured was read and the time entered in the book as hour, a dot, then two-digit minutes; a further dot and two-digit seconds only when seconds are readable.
7.30
